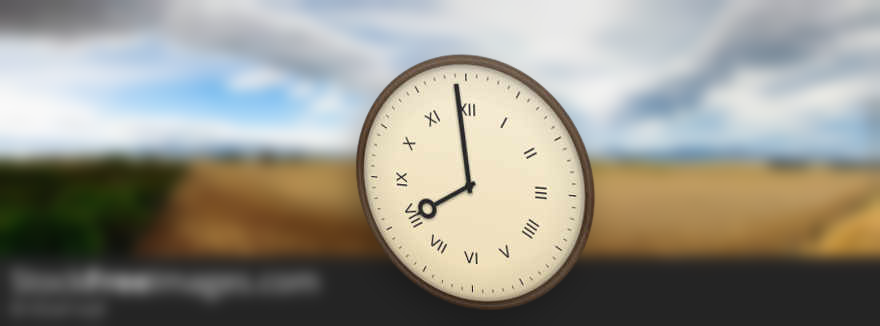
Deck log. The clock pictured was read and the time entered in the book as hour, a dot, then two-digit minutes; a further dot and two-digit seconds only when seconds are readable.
7.59
